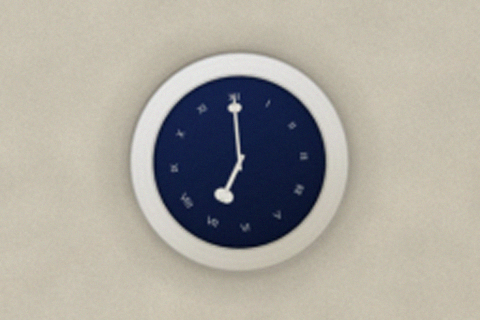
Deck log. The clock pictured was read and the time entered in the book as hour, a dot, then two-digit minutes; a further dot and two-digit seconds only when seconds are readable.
7.00
